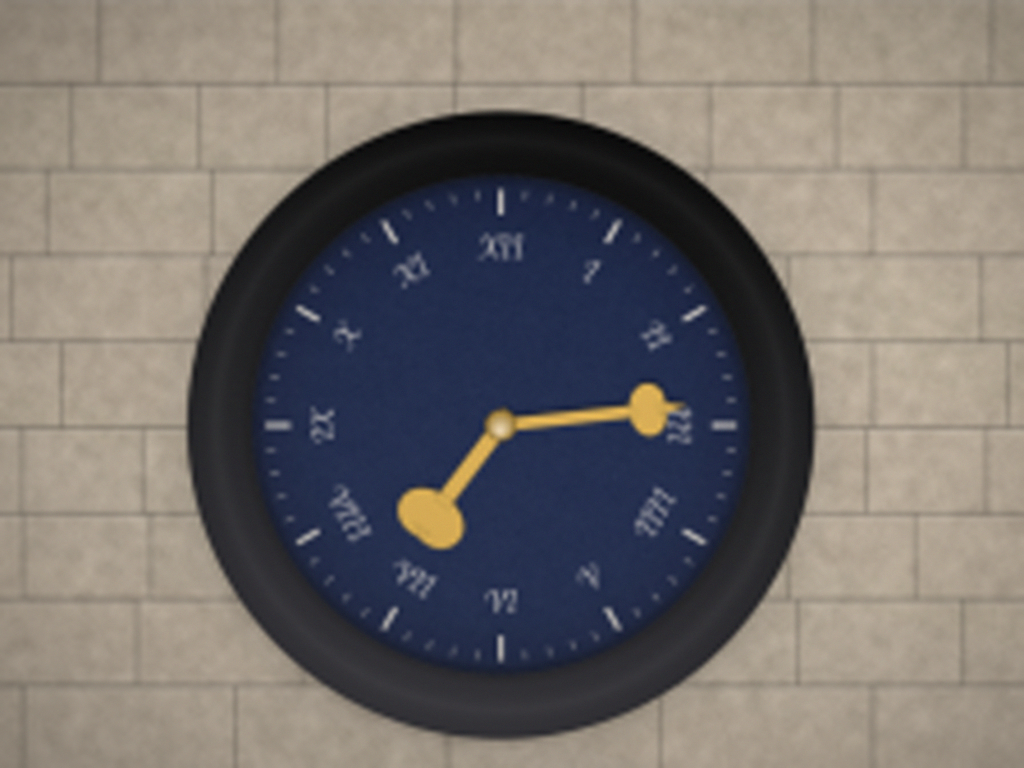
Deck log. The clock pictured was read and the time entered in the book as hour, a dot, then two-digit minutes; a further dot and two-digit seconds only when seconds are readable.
7.14
